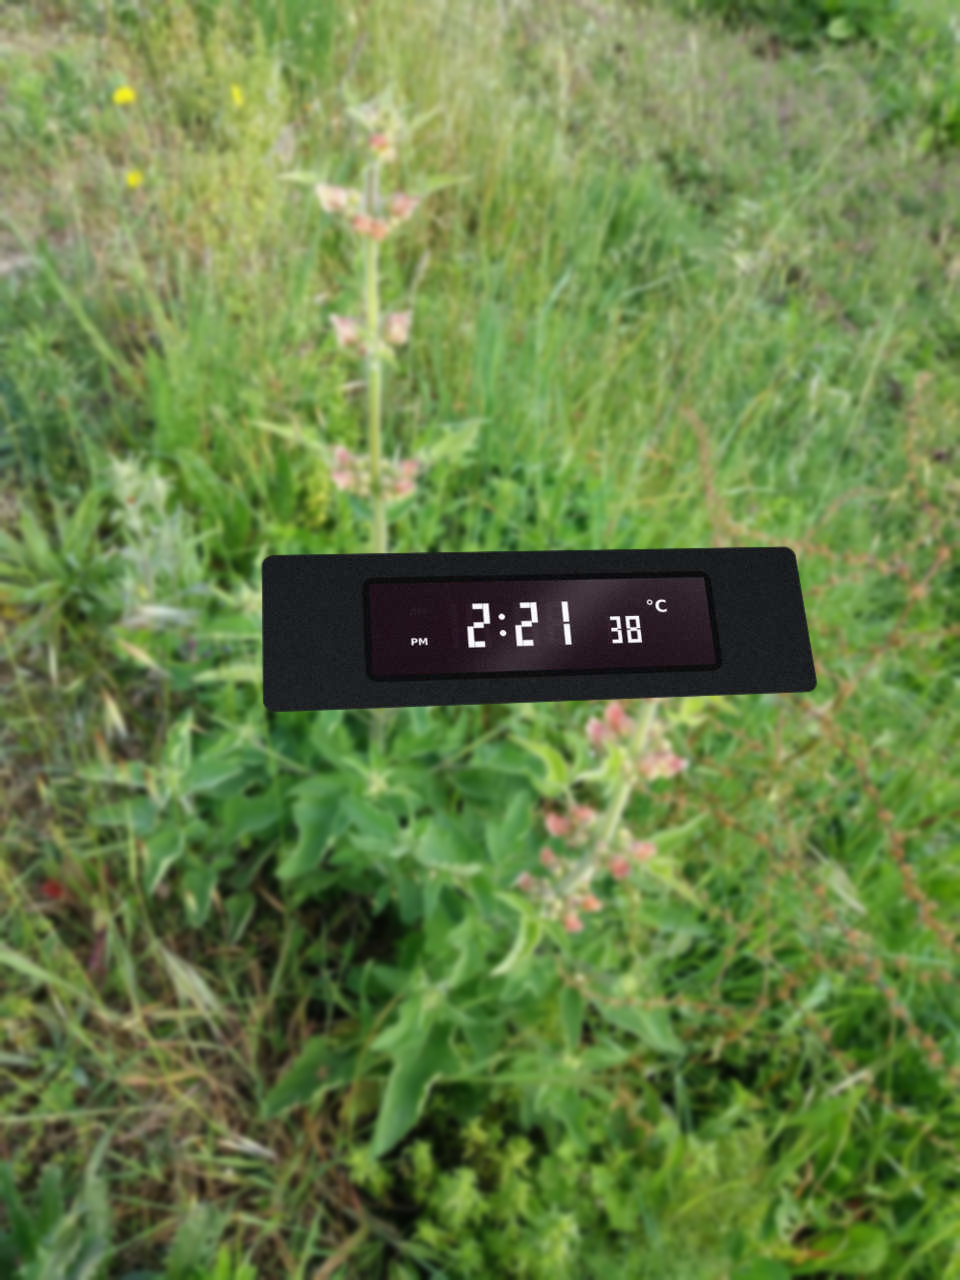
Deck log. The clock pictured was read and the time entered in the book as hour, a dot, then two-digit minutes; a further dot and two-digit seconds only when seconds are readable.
2.21
